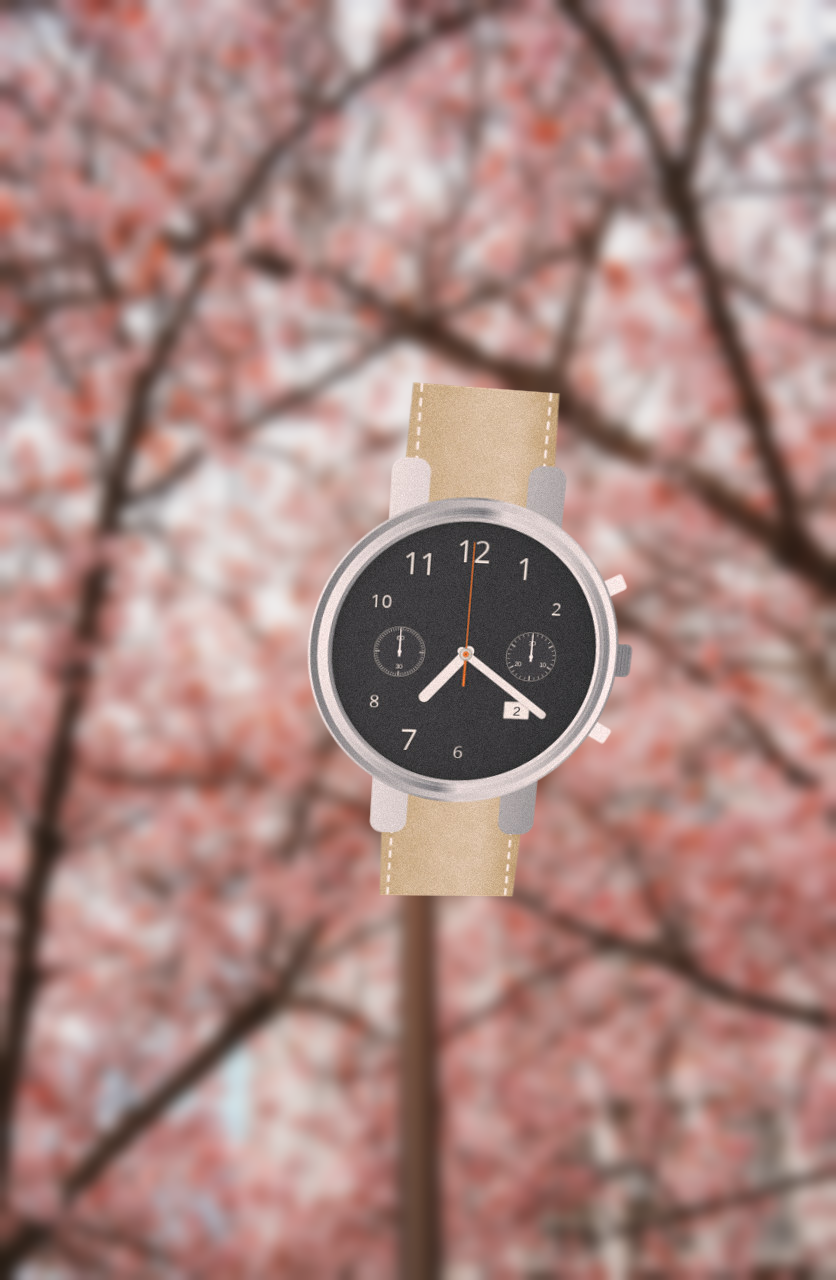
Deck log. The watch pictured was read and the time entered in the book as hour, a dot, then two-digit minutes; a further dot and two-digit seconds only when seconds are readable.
7.21
